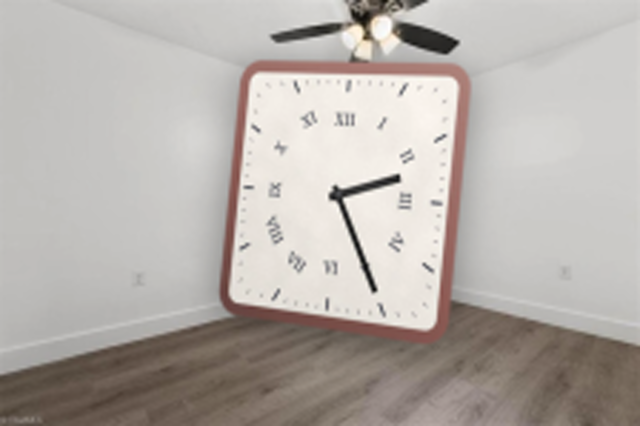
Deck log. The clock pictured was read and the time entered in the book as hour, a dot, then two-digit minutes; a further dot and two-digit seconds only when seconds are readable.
2.25
